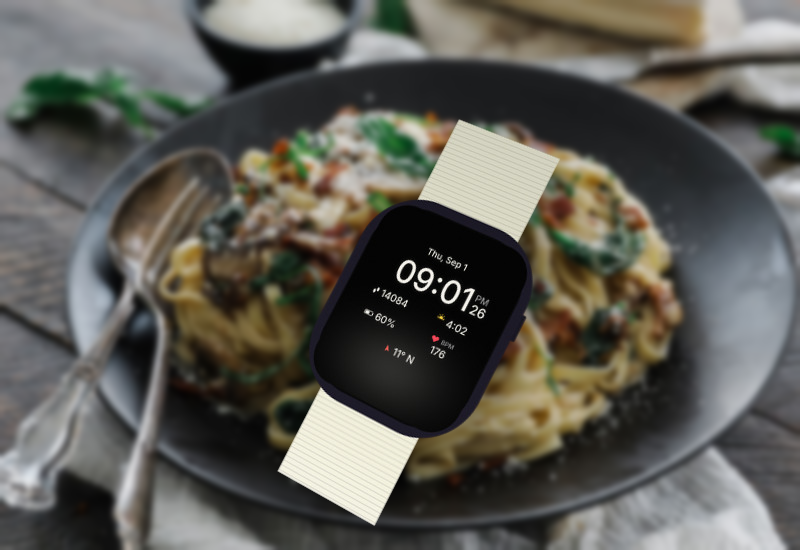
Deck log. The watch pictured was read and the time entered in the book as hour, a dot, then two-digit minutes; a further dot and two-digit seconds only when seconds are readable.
9.01.26
